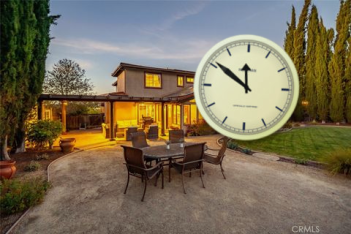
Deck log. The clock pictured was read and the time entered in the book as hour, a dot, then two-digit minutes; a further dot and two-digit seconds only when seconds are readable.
11.51
